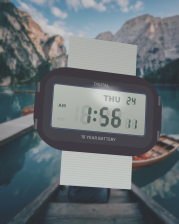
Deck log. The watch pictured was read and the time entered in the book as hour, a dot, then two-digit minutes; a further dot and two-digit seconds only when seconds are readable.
1.56.11
